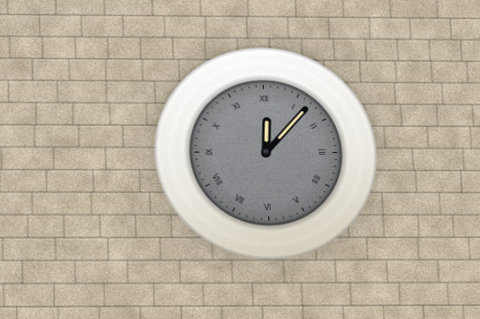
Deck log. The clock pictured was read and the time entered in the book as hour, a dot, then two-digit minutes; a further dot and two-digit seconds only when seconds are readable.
12.07
